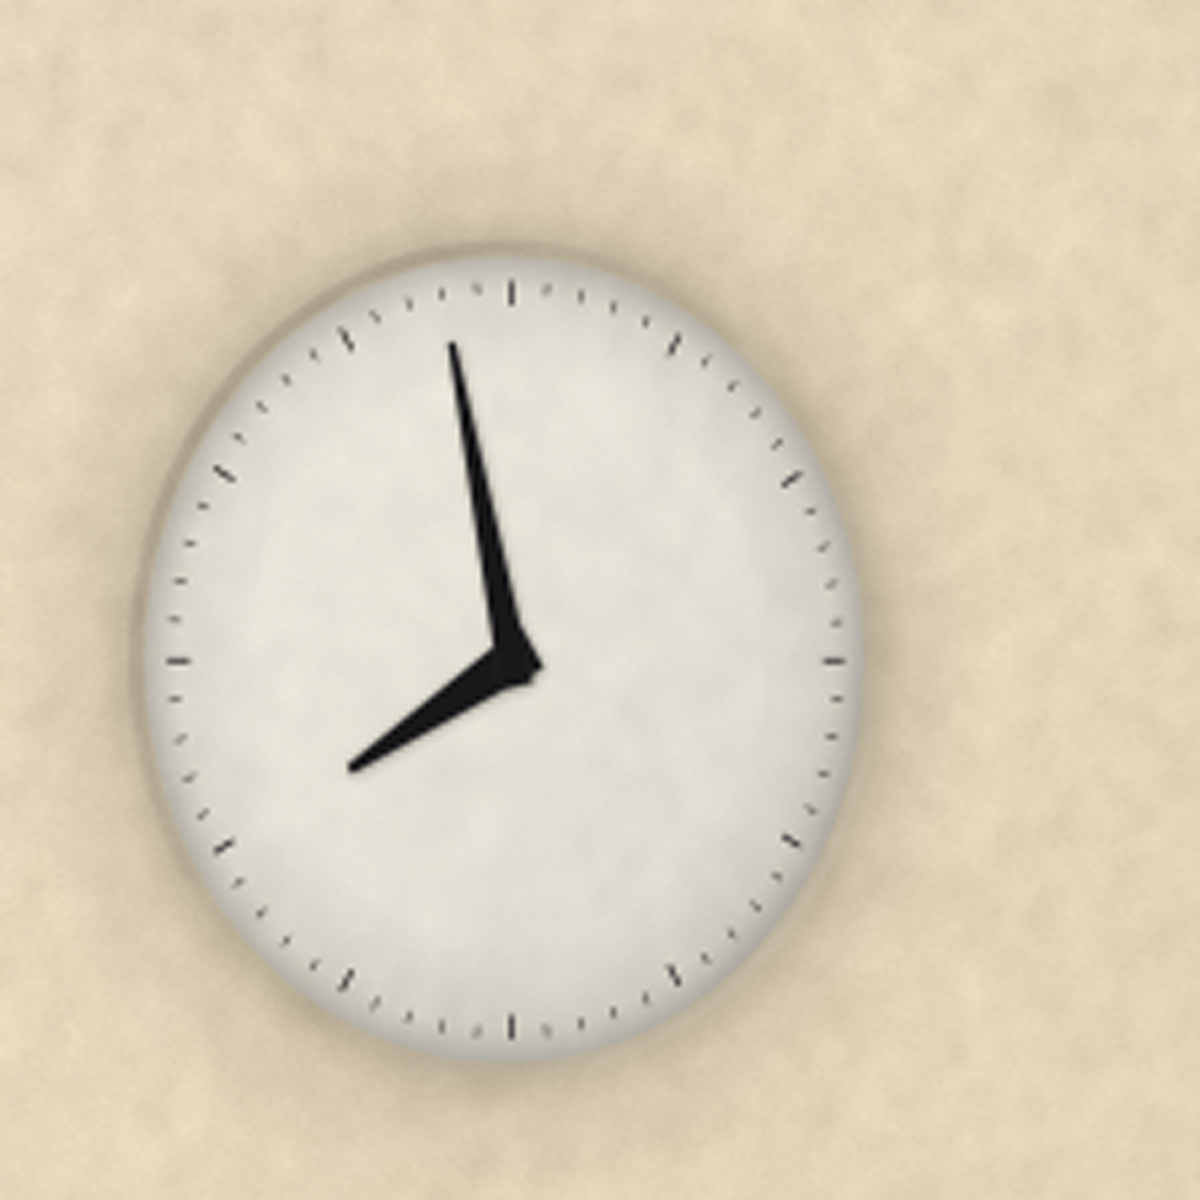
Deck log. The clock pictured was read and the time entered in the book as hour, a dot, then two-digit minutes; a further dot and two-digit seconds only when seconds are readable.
7.58
